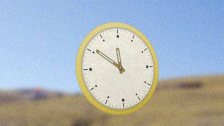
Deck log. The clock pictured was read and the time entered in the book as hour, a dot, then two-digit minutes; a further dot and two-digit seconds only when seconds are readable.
11.51
